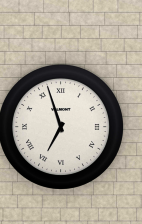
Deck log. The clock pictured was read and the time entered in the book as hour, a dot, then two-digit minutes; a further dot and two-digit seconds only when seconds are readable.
6.57
